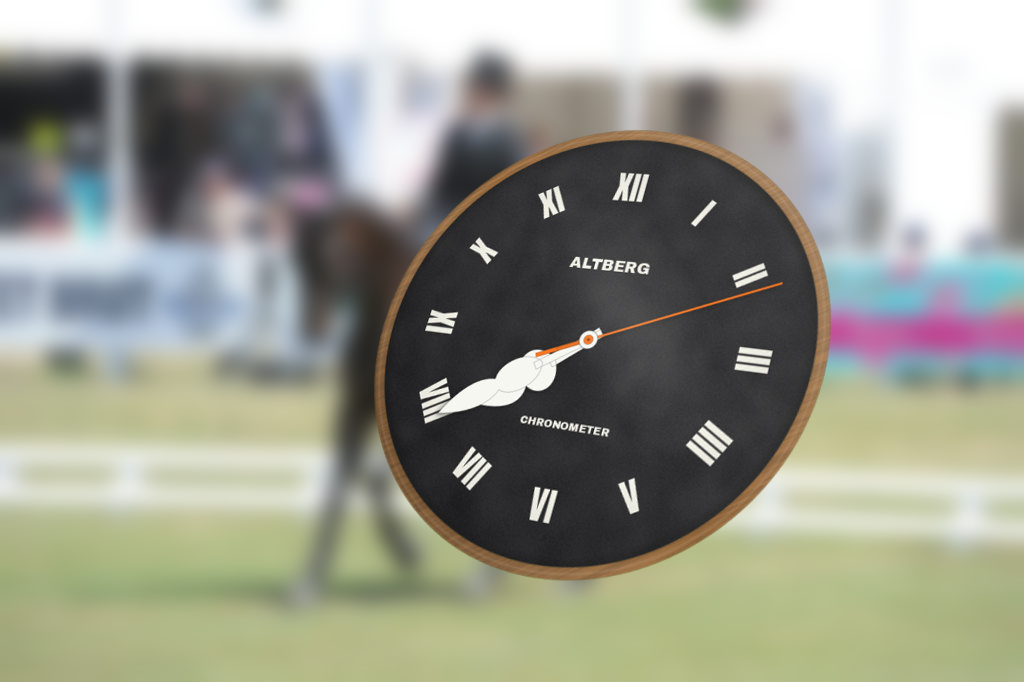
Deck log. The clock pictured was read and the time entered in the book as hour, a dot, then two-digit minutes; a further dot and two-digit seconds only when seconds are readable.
7.39.11
